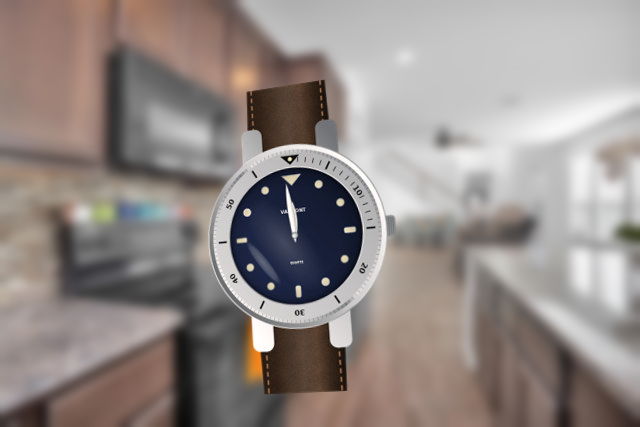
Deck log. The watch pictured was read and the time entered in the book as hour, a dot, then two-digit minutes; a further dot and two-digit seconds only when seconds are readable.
11.59
